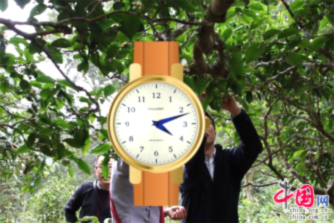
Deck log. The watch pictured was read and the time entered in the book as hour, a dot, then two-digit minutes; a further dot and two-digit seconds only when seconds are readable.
4.12
